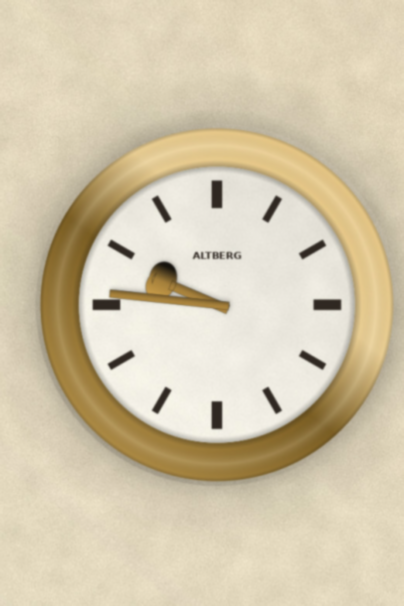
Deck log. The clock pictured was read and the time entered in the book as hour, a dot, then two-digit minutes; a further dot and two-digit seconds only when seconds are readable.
9.46
